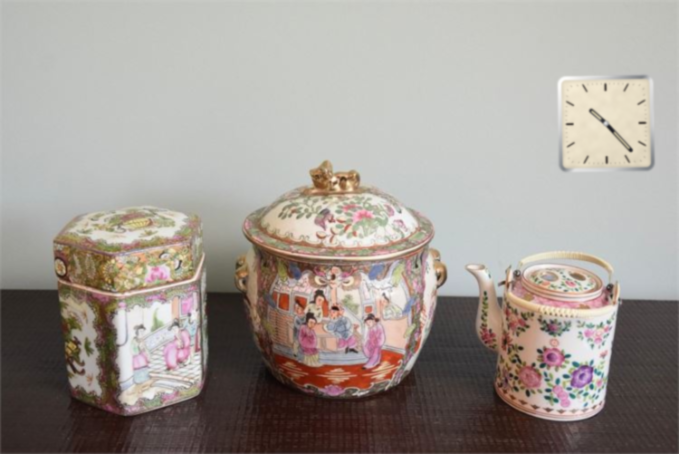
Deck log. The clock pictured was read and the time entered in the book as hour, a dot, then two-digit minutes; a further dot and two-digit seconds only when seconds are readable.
10.23
